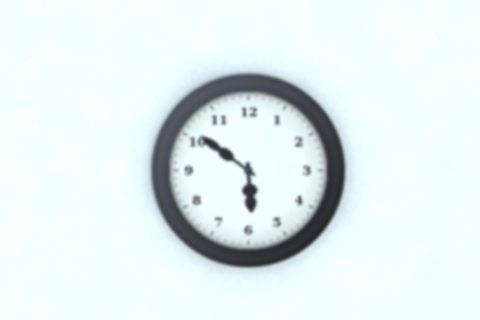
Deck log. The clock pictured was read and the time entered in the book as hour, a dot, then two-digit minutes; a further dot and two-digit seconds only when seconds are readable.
5.51
